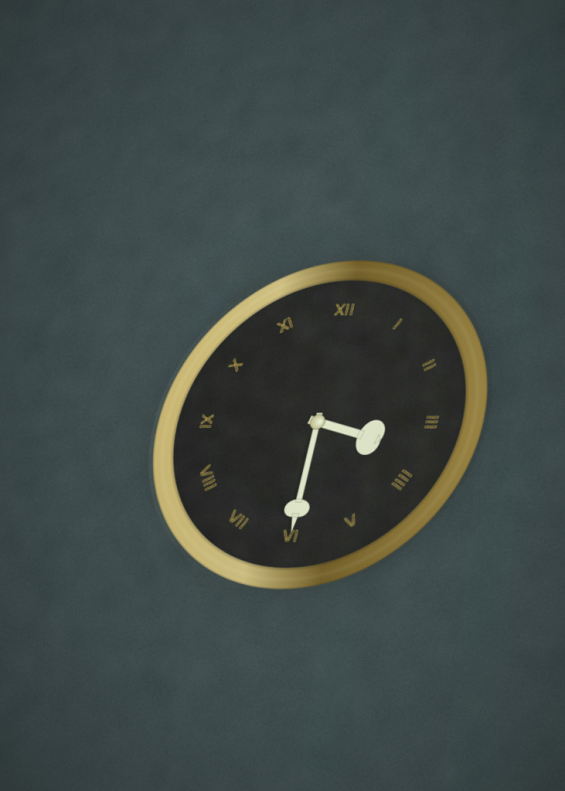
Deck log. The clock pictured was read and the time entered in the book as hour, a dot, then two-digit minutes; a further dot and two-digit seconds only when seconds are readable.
3.30
